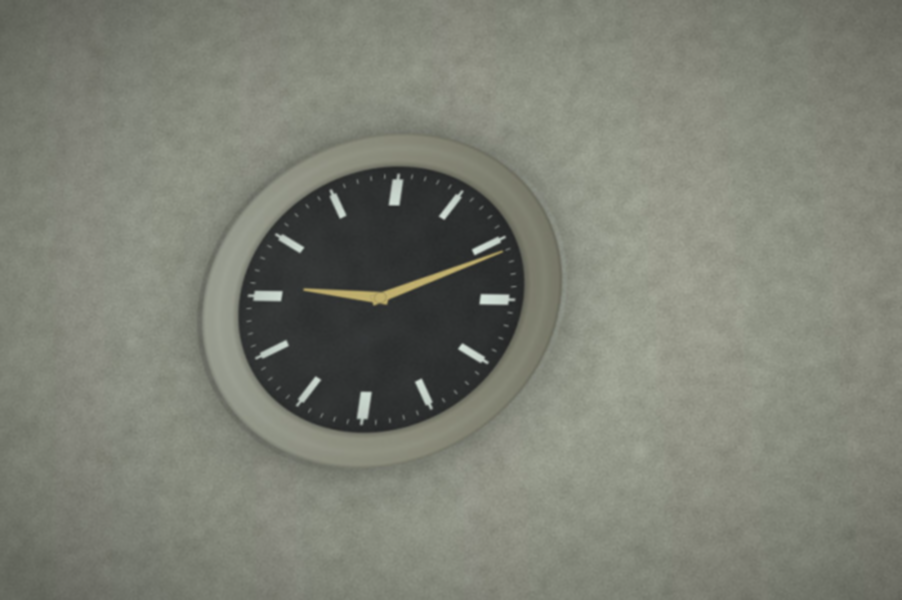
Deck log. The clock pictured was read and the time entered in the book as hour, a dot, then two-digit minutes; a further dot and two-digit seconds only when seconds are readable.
9.11
